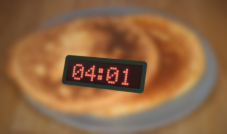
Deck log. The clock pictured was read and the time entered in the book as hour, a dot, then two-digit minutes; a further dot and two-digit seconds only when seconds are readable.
4.01
